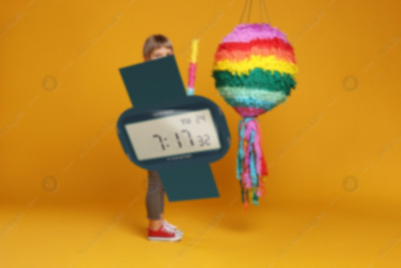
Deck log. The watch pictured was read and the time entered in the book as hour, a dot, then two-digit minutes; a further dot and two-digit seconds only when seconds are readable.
7.17
